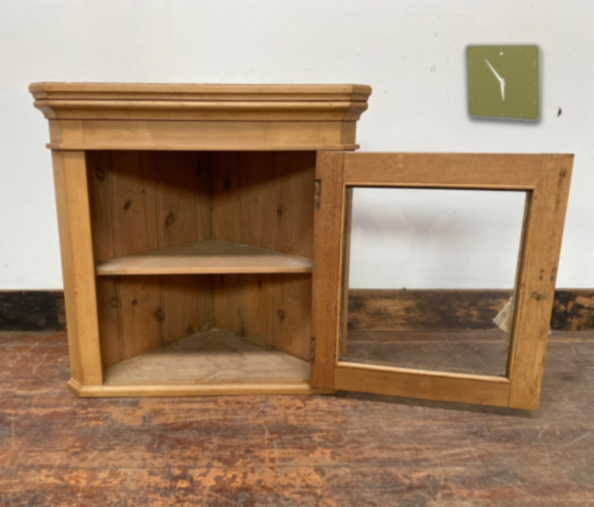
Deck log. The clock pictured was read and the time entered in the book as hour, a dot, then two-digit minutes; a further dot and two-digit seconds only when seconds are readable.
5.54
